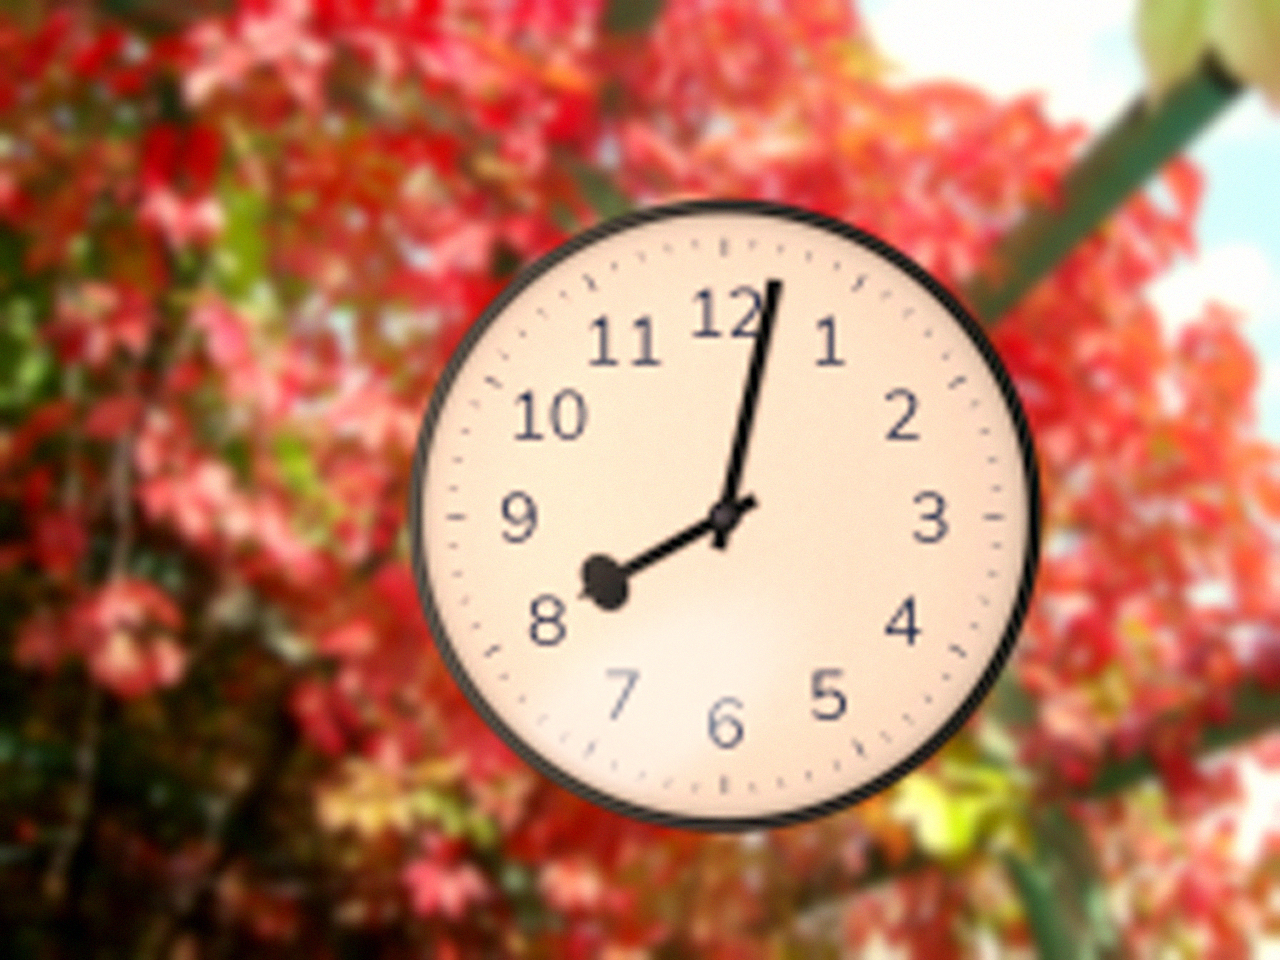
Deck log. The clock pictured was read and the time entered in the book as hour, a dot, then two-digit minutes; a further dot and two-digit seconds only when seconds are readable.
8.02
